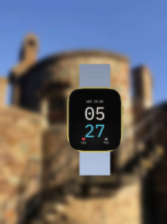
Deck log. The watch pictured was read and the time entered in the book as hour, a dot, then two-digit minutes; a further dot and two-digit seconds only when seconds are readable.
5.27
